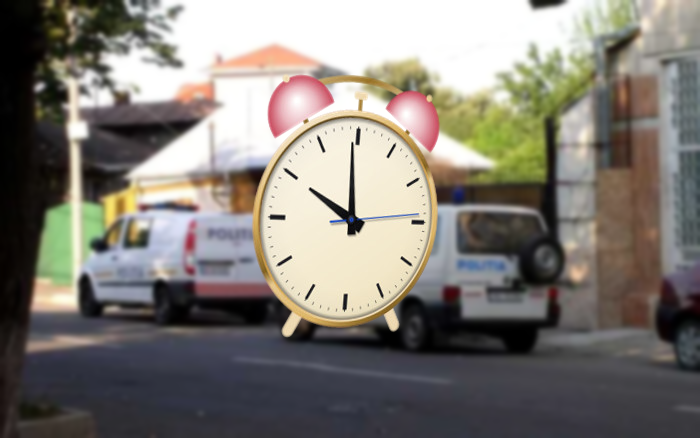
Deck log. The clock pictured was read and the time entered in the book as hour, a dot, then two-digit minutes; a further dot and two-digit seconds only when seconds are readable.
9.59.14
